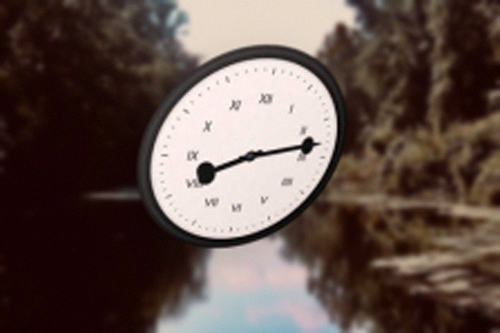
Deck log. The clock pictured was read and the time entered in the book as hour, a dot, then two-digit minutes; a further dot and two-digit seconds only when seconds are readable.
8.13
